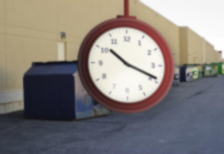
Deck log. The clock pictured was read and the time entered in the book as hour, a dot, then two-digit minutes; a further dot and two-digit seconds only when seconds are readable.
10.19
